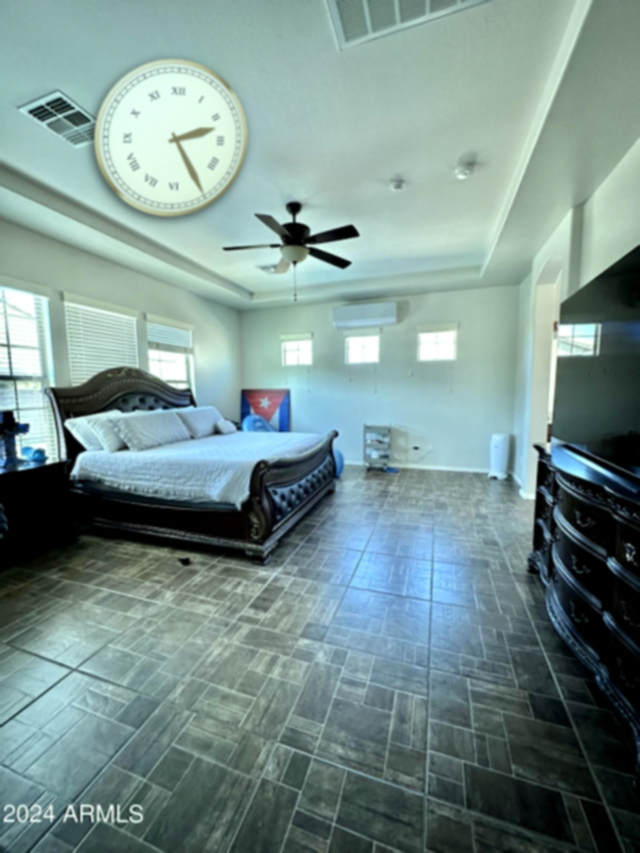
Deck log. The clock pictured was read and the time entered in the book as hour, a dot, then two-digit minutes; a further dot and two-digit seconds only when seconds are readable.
2.25
